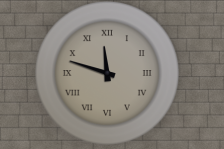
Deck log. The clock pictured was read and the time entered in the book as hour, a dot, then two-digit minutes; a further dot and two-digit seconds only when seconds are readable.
11.48
